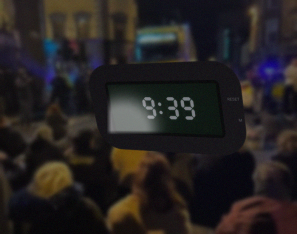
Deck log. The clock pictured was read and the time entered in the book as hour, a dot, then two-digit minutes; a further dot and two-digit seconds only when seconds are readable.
9.39
